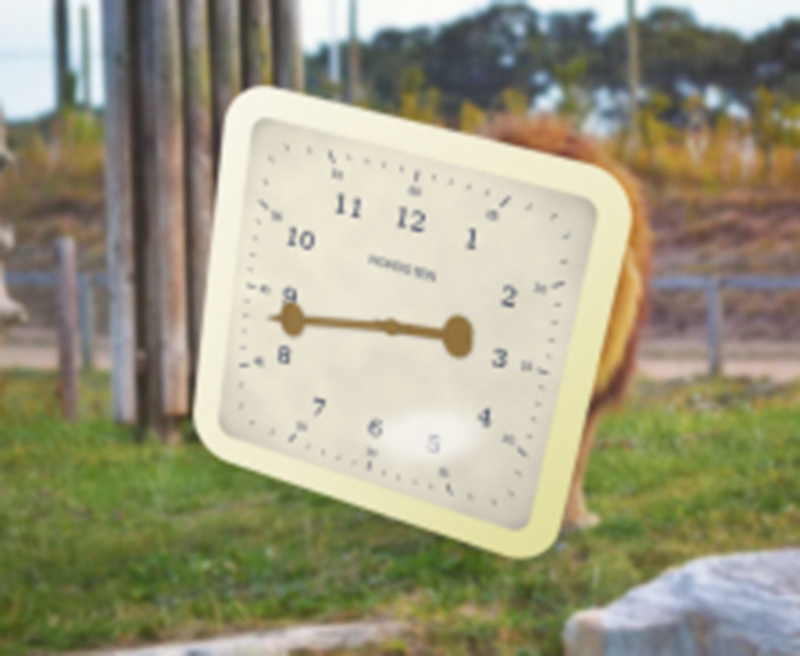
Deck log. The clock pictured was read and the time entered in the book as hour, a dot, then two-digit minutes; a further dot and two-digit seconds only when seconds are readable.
2.43
